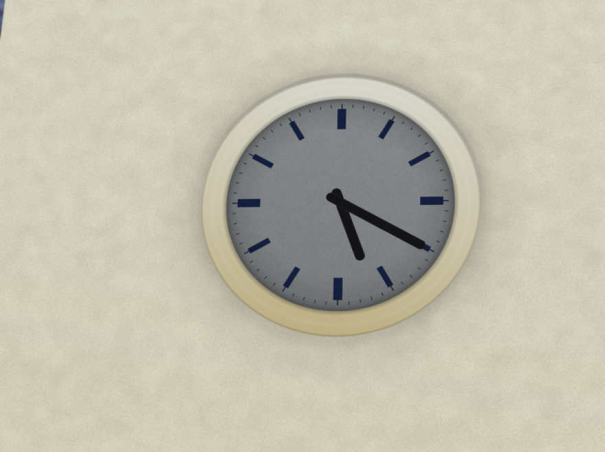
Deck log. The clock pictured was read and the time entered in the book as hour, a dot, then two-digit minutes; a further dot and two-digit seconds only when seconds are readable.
5.20
